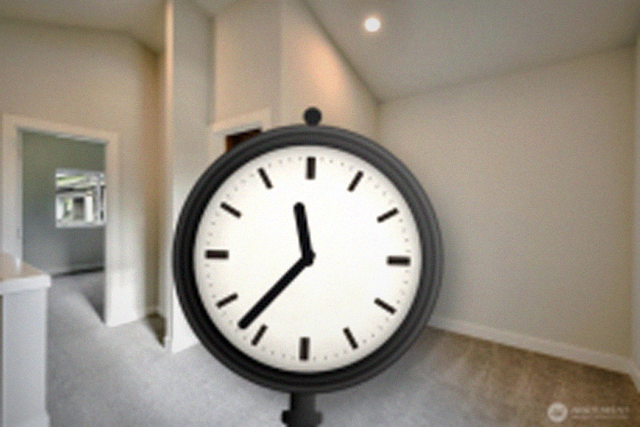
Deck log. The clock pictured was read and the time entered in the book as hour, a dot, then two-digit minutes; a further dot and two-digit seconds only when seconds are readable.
11.37
